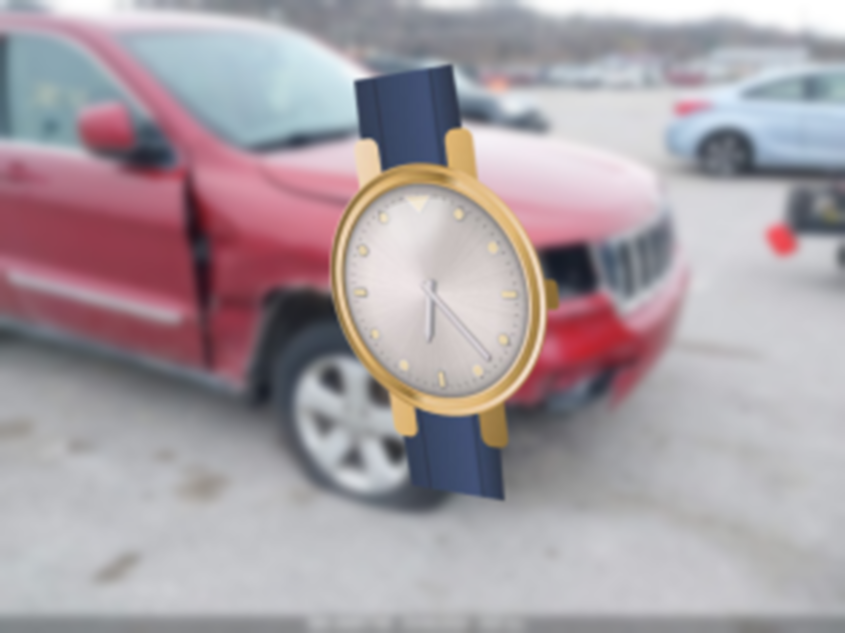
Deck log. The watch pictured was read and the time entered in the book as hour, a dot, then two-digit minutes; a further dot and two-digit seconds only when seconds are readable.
6.23
